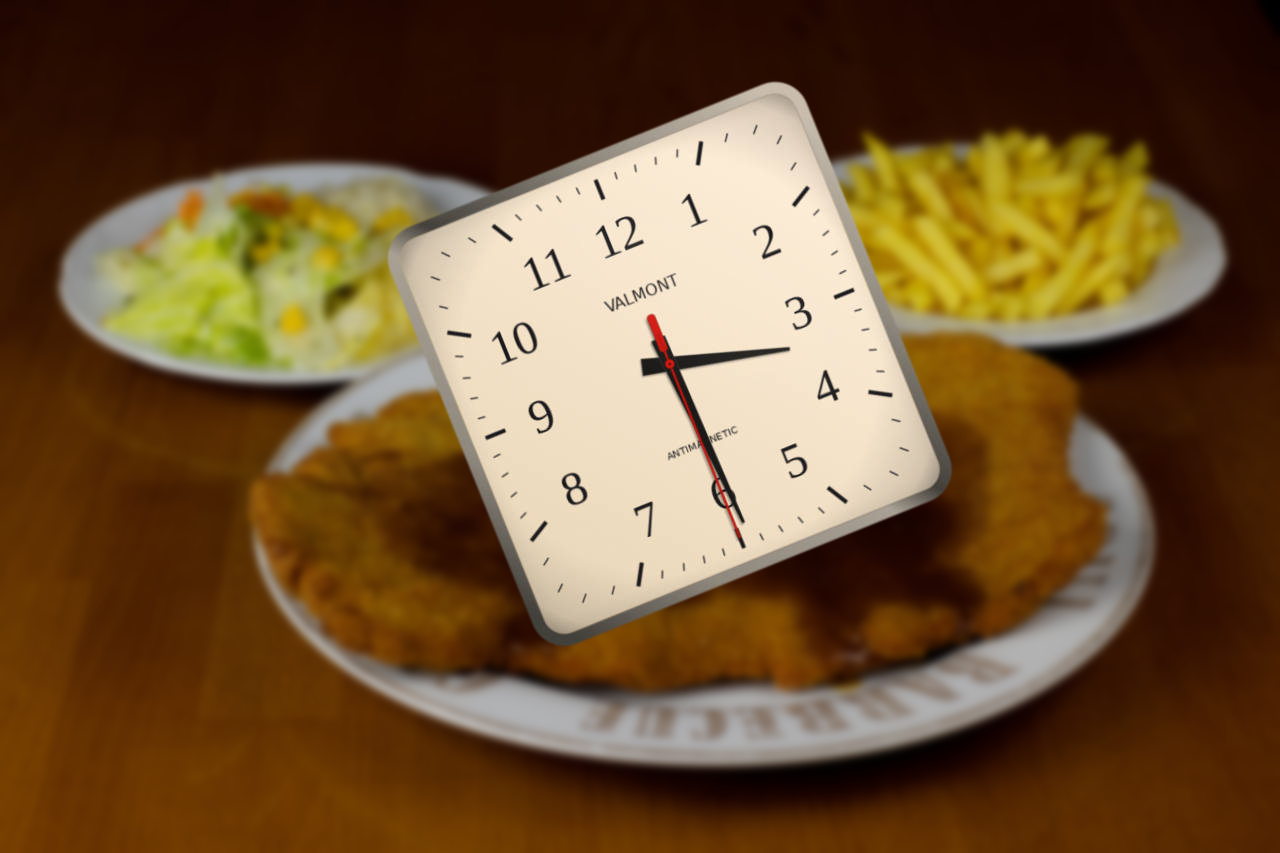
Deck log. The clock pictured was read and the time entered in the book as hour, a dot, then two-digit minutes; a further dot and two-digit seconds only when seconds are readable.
3.29.30
